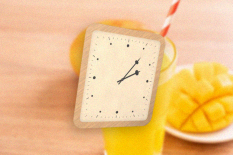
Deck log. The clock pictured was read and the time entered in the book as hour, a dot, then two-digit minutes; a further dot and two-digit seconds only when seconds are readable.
2.06
